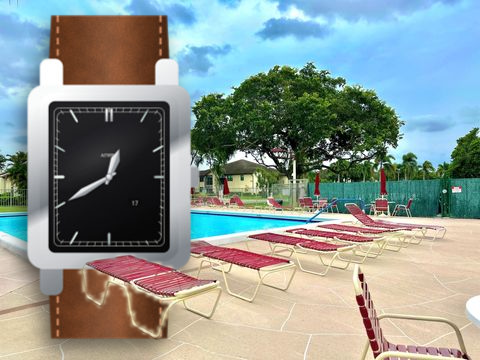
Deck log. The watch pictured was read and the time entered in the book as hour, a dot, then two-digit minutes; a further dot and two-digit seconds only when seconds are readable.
12.40
